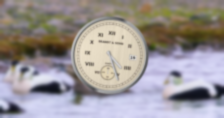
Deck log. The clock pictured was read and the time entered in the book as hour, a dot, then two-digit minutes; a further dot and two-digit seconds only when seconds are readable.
4.26
